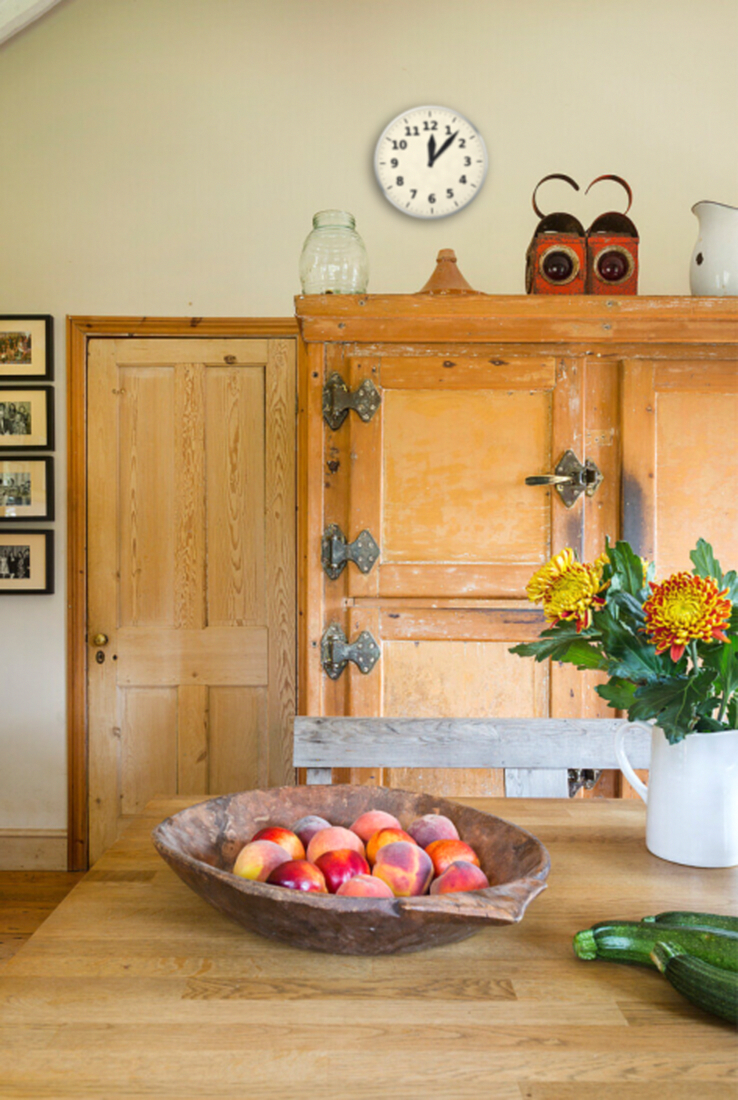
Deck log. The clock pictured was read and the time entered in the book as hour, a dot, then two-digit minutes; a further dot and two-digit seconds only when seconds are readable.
12.07
